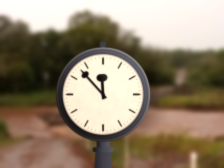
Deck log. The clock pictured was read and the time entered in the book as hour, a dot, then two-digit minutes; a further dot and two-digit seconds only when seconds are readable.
11.53
